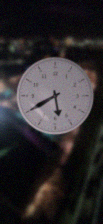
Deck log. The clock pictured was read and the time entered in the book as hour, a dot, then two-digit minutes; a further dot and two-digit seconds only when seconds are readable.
5.40
